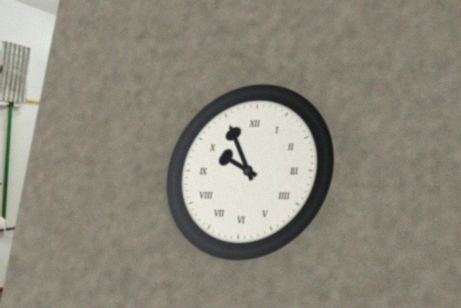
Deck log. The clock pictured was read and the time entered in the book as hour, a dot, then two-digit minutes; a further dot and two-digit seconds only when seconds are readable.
9.55
